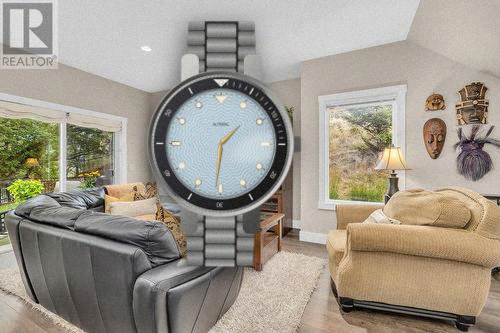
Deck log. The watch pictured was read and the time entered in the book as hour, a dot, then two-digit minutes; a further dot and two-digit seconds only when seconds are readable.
1.31
